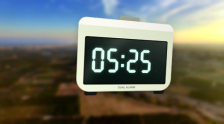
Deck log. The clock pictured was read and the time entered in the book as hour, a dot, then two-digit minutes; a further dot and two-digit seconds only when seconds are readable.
5.25
